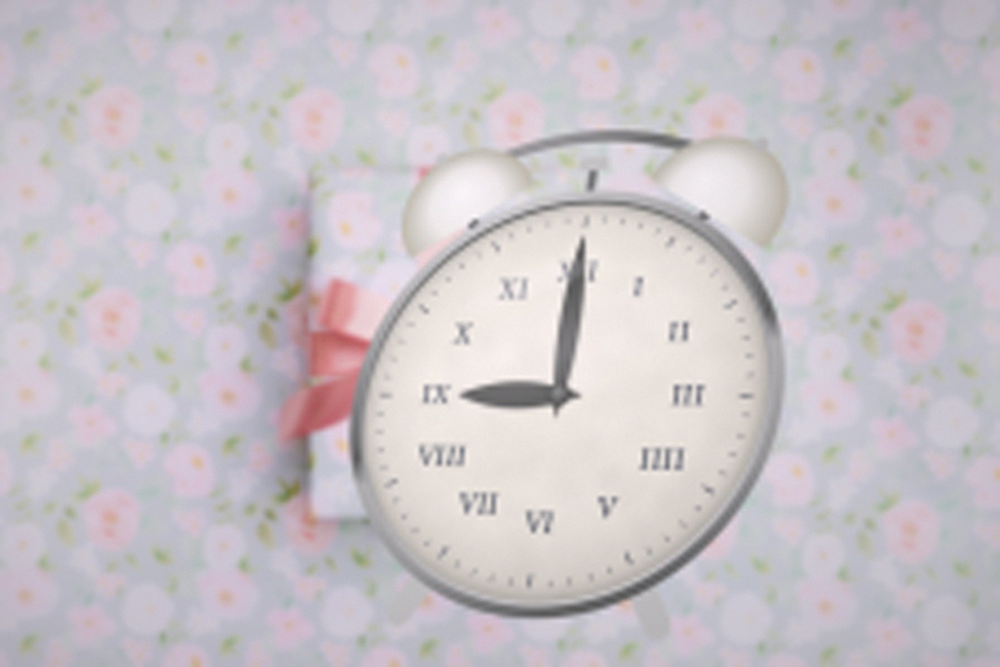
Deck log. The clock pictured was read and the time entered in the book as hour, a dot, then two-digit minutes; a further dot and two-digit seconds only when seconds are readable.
9.00
